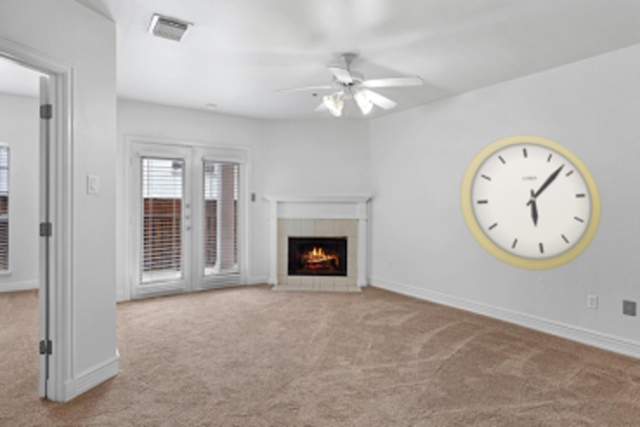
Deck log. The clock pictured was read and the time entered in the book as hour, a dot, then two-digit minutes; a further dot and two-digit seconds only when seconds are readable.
6.08
